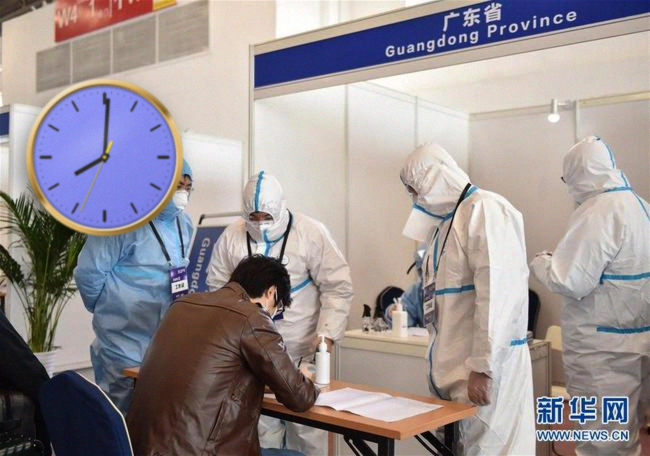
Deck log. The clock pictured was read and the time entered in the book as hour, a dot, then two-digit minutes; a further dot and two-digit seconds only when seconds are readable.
8.00.34
